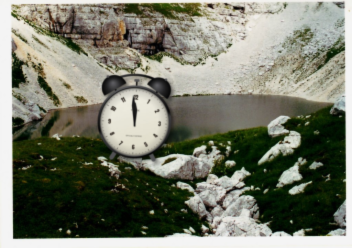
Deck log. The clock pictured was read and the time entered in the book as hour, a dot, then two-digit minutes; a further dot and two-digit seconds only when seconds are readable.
11.59
